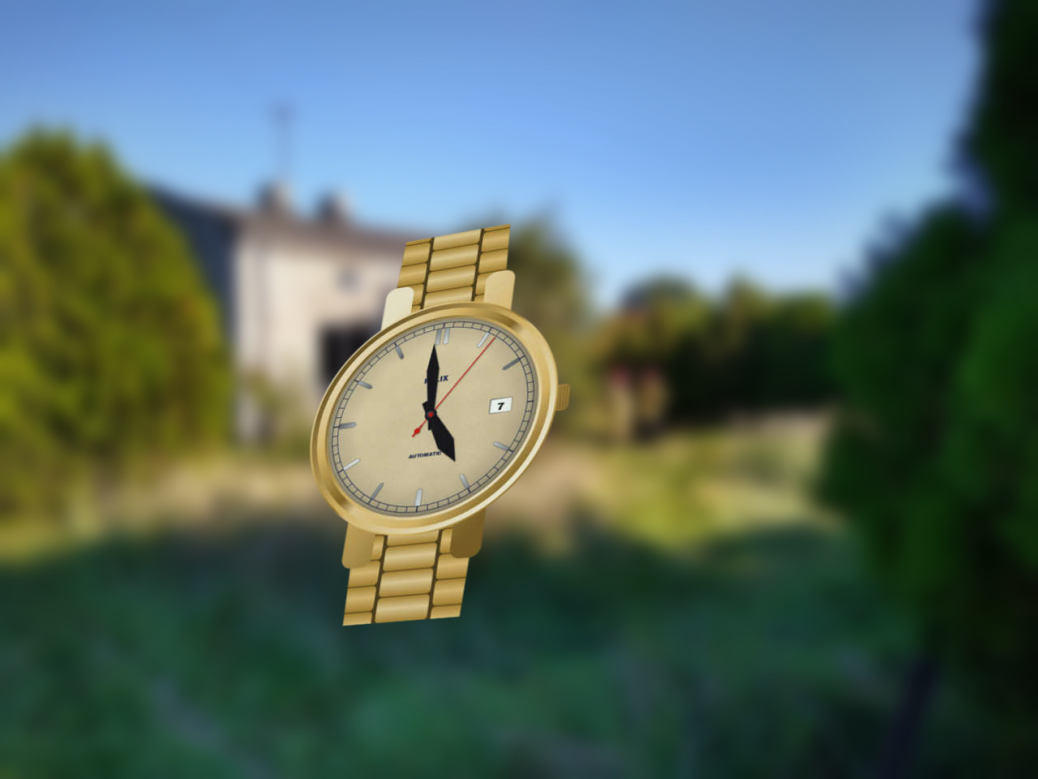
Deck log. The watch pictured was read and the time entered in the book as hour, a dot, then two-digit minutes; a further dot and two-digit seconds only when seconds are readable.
4.59.06
